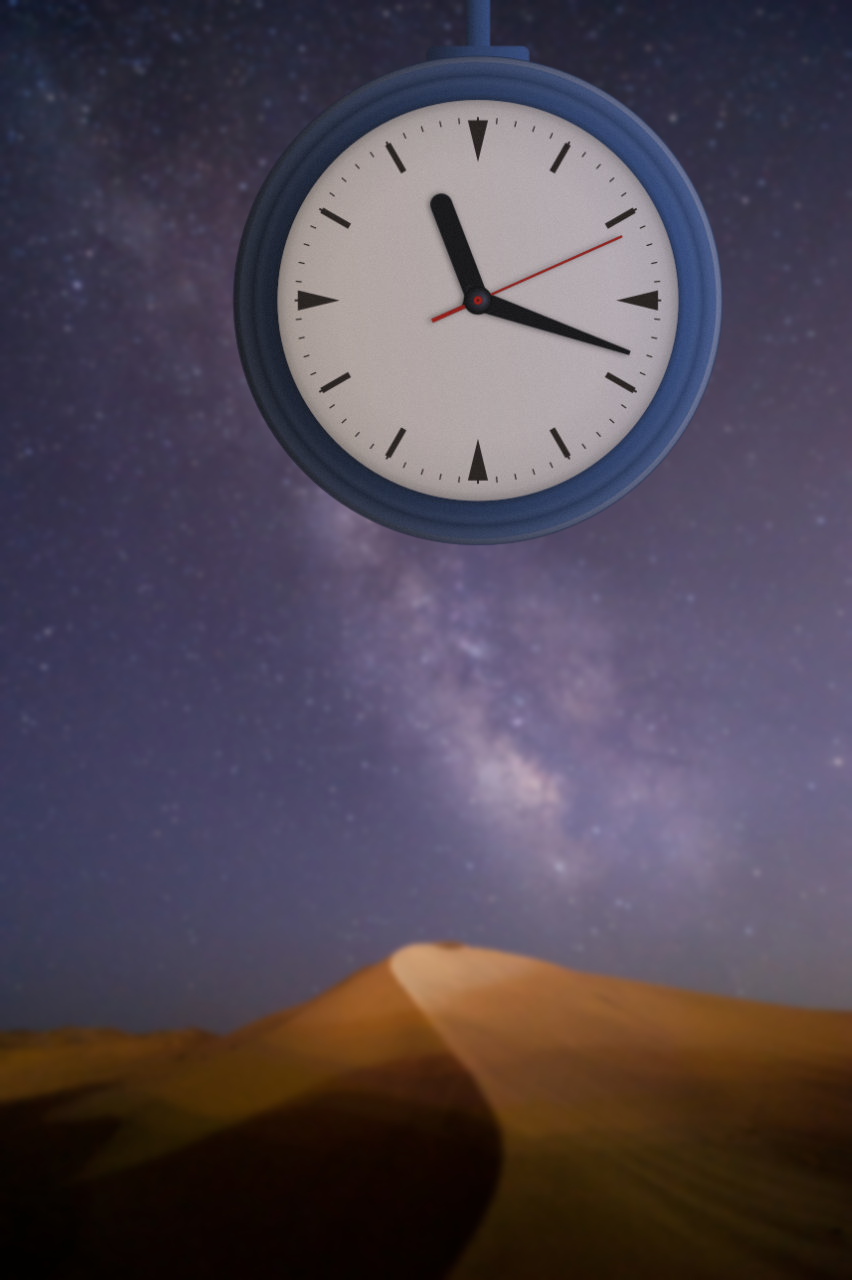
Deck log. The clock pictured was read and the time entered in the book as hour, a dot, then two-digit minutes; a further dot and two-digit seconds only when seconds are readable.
11.18.11
